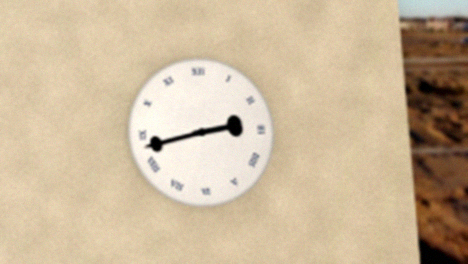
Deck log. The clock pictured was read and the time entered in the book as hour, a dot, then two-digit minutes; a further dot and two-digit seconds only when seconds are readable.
2.43
